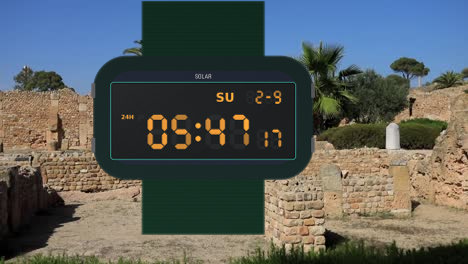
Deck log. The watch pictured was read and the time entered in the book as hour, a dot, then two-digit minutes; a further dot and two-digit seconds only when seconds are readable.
5.47.17
